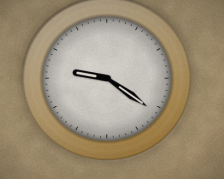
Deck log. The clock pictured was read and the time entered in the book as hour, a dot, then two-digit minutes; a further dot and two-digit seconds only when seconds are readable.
9.21
